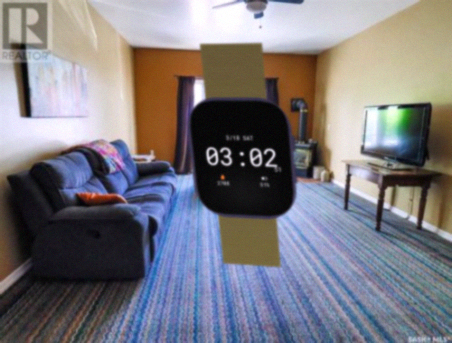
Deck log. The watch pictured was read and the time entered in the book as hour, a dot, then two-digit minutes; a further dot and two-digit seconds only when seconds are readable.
3.02
